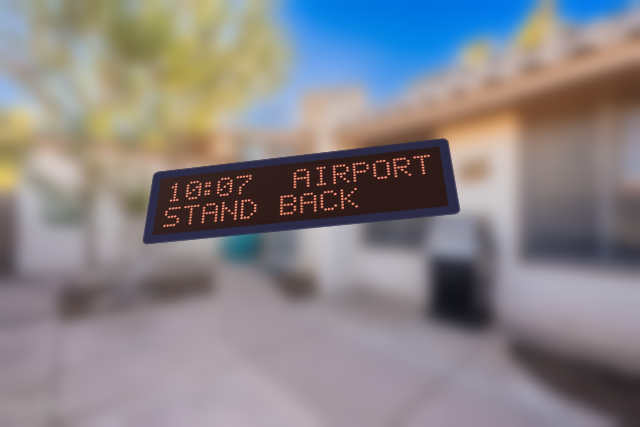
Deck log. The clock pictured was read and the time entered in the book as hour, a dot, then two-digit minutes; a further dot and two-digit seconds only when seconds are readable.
10.07
